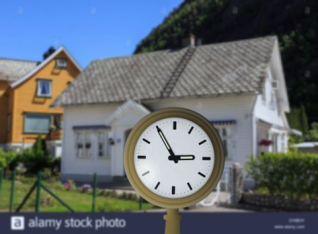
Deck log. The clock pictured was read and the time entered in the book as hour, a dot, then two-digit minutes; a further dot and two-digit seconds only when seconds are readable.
2.55
